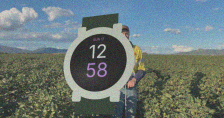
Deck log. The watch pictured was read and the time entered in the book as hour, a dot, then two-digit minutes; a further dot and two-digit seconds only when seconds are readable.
12.58
